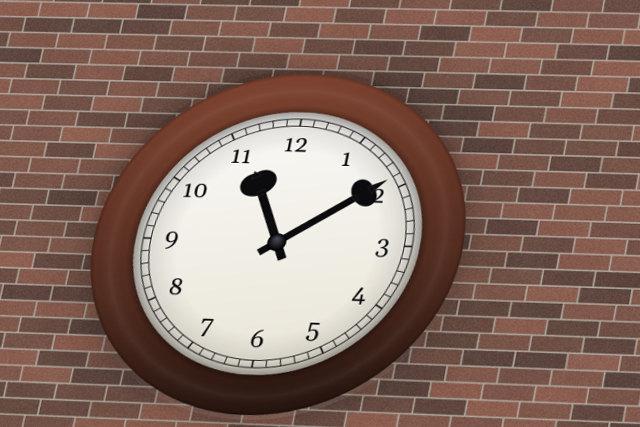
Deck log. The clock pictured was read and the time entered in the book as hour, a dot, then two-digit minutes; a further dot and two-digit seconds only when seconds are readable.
11.09
